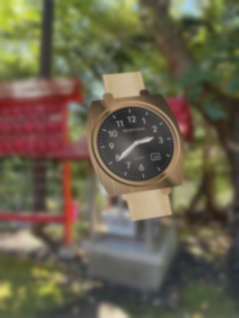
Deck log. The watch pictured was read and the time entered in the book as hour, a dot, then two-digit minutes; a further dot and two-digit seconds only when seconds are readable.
2.39
